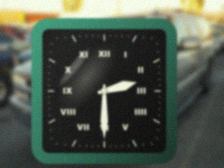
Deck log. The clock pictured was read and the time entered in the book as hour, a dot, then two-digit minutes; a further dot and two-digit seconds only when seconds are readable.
2.30
